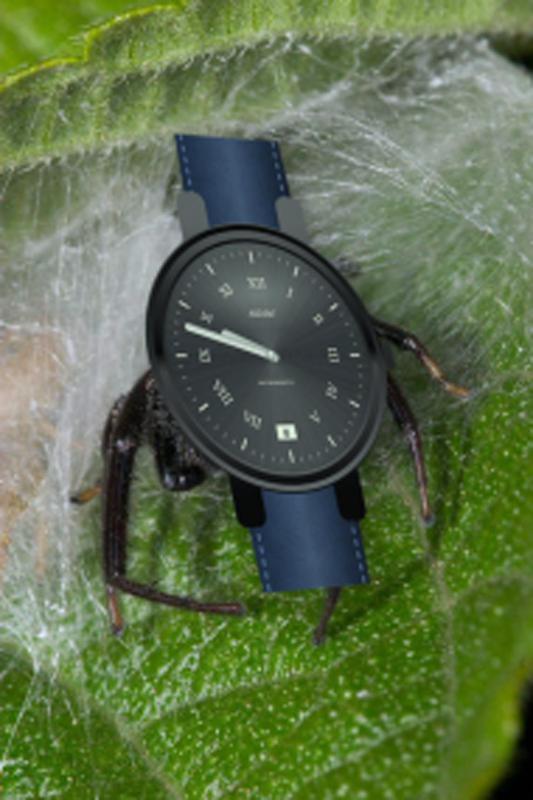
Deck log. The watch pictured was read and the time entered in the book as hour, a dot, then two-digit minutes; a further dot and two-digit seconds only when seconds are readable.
9.48
